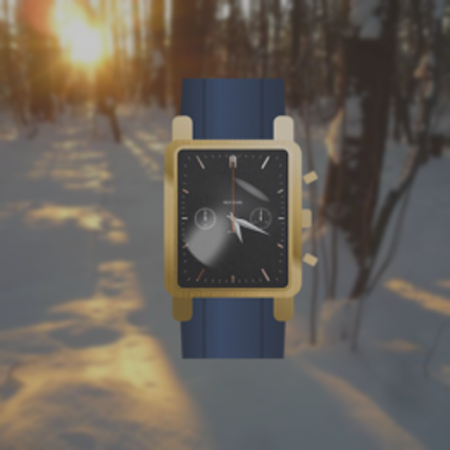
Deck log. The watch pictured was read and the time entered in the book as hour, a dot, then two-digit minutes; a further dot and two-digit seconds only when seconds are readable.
5.19
